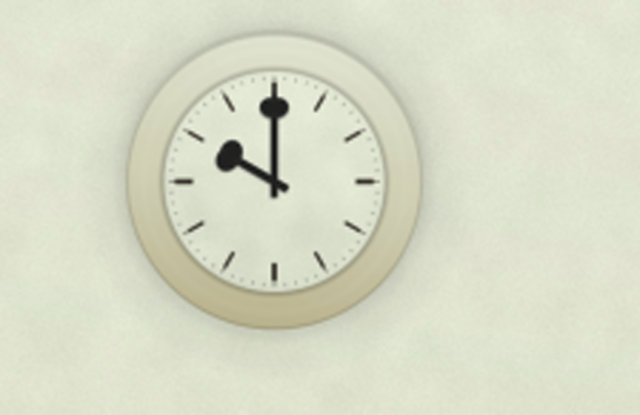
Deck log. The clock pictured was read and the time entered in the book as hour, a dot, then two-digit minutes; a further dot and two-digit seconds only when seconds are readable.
10.00
